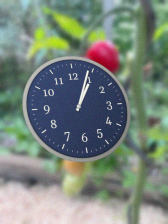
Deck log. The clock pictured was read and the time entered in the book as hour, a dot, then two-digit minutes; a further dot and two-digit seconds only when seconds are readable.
1.04
